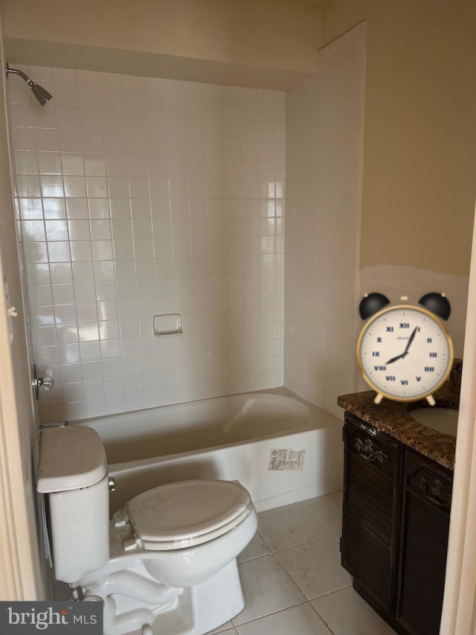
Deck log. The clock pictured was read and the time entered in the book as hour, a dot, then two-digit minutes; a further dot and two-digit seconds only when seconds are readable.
8.04
